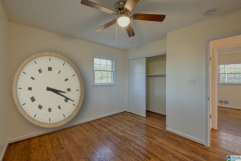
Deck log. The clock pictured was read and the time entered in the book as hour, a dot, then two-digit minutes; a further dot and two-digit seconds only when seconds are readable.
3.19
